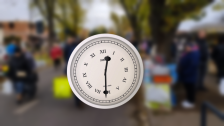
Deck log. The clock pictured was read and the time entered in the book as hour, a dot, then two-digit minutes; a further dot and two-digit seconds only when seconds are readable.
12.31
